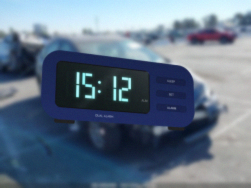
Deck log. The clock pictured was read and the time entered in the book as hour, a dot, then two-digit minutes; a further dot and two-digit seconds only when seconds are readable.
15.12
